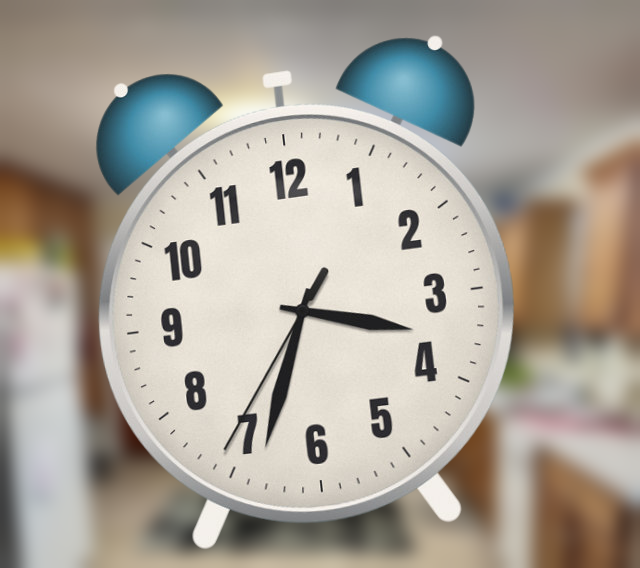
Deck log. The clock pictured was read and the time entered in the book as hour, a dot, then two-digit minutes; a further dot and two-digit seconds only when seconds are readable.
3.33.36
